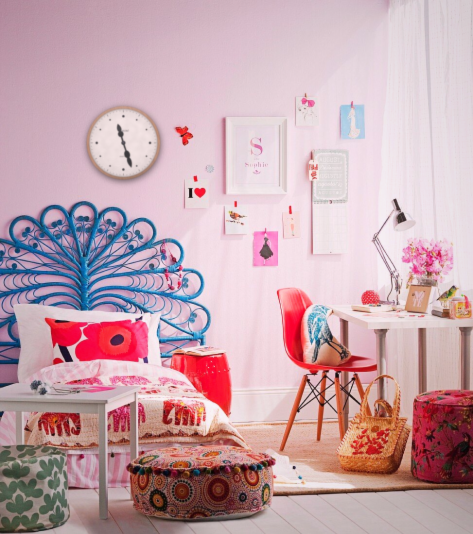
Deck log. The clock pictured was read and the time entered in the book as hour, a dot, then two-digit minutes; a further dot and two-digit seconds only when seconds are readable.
11.27
